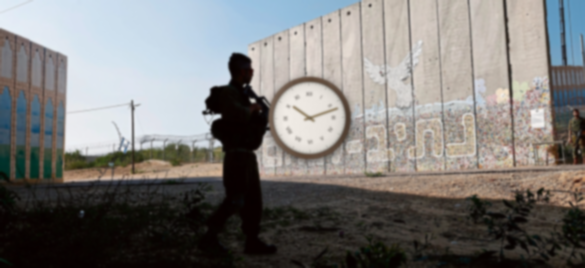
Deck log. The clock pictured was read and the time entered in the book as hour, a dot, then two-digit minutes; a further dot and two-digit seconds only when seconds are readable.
10.12
